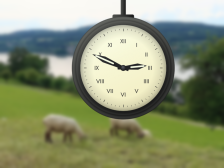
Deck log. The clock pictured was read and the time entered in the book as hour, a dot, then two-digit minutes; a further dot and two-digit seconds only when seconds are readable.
2.49
